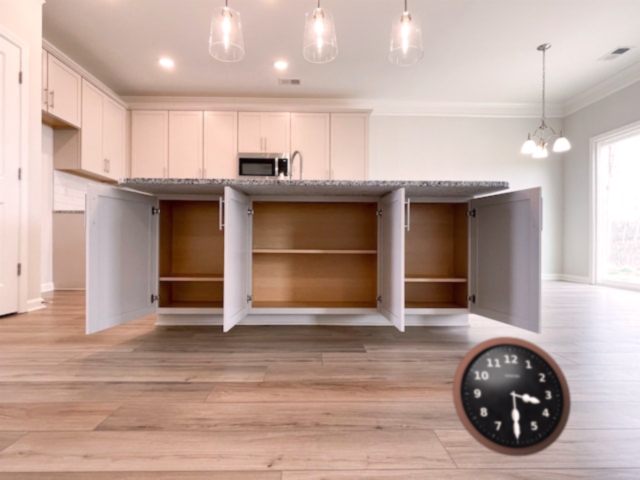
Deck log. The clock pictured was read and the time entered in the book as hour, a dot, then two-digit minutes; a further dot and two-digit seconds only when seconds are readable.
3.30
